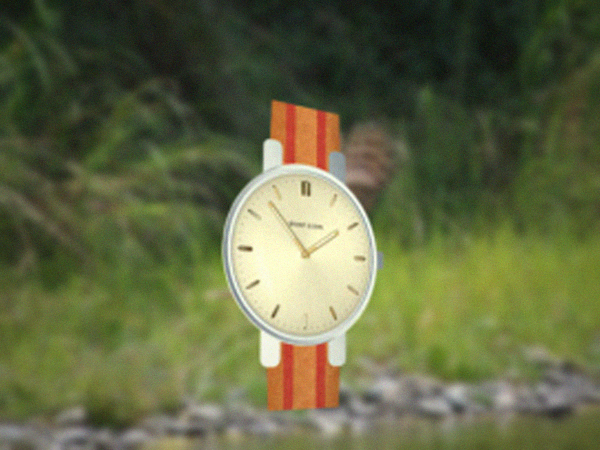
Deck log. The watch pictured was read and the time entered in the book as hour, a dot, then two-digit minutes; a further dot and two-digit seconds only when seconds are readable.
1.53
